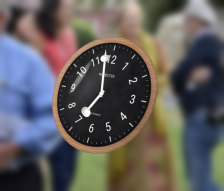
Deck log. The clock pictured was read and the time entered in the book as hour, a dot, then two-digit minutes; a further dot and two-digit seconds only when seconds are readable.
6.58
